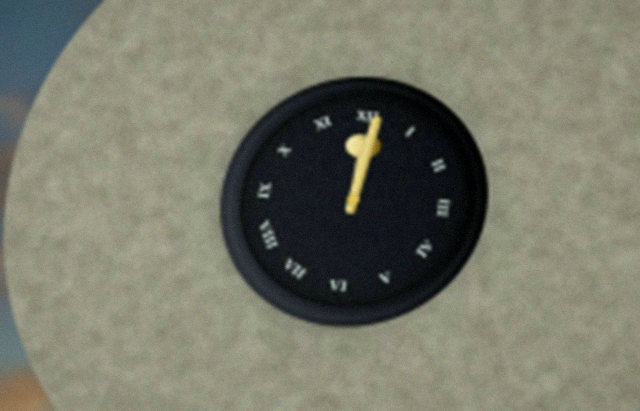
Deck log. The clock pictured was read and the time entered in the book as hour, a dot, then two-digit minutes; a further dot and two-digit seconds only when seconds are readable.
12.01
